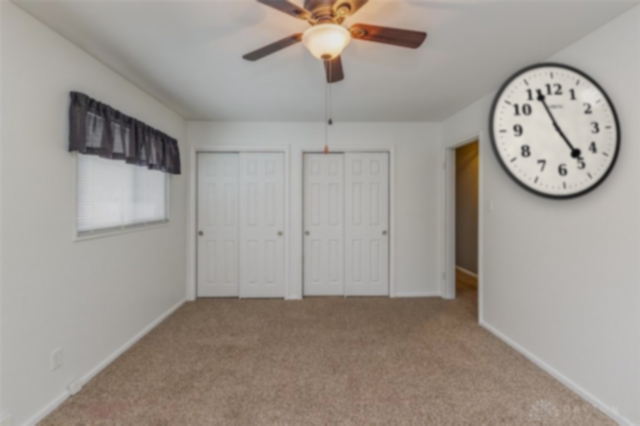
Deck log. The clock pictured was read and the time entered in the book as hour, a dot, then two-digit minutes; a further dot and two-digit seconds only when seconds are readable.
4.56
